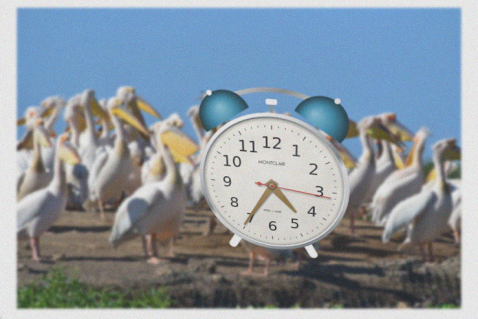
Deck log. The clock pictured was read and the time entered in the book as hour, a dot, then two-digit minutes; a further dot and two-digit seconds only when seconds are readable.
4.35.16
